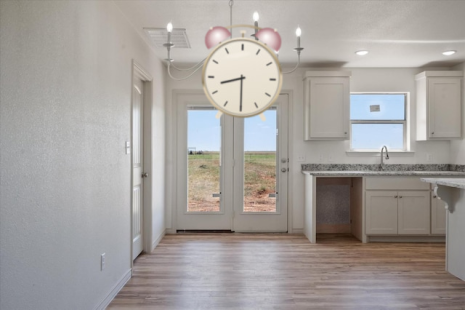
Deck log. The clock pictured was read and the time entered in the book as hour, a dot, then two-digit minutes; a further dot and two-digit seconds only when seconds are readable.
8.30
